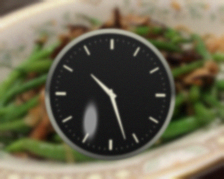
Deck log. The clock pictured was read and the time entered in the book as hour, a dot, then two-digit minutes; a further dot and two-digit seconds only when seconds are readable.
10.27
